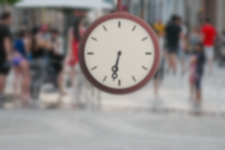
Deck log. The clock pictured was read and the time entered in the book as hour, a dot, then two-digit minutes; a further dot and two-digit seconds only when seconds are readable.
6.32
